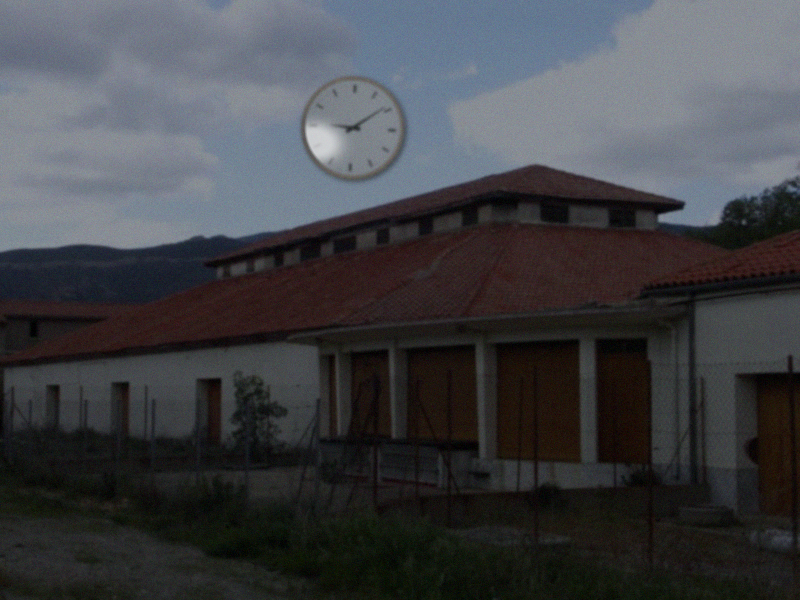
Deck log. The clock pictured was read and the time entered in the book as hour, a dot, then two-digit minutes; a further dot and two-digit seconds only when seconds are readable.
9.09
